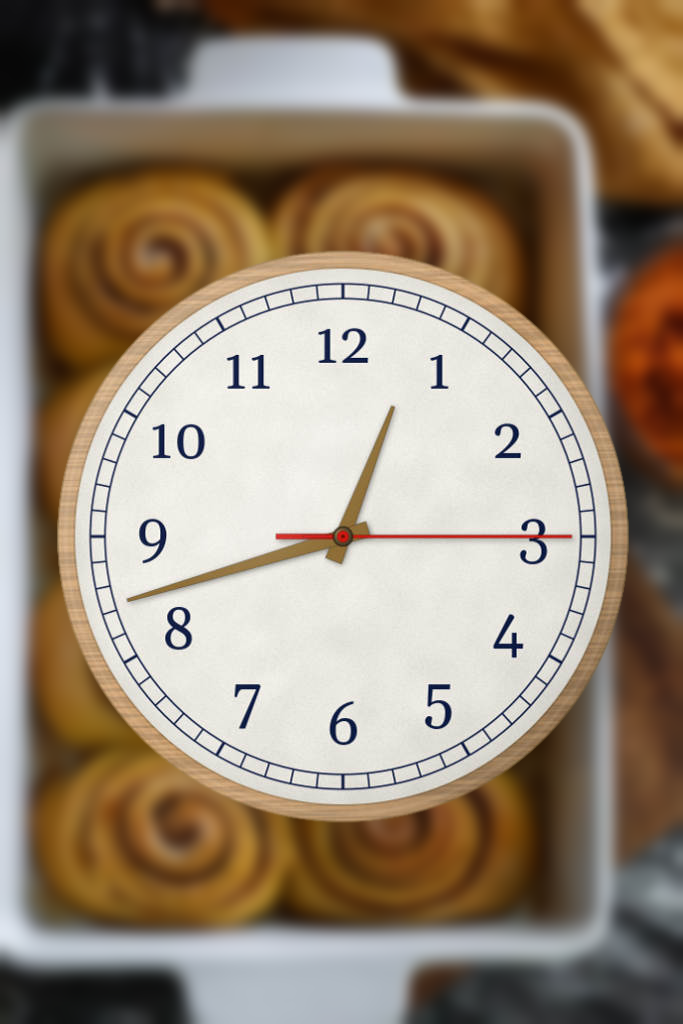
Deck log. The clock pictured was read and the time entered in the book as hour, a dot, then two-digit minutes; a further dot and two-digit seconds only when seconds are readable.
12.42.15
